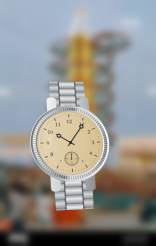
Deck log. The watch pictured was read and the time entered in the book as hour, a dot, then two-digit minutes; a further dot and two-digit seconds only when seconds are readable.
10.06
